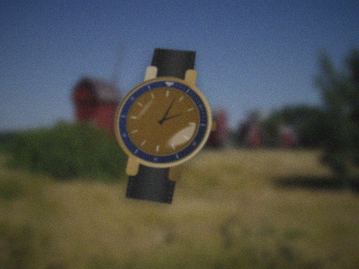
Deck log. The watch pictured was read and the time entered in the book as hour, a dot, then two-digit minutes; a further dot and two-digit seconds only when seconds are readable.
2.03
